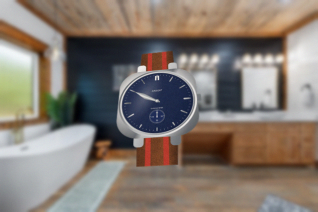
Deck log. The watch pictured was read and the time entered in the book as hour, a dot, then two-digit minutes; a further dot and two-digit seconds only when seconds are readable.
9.50
